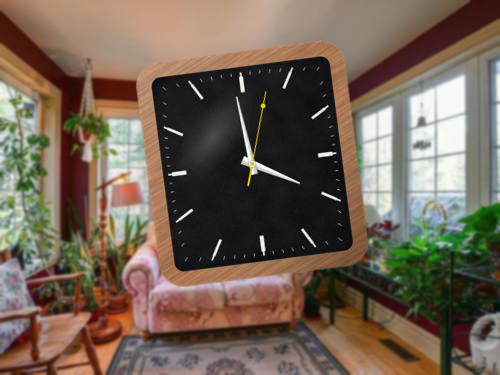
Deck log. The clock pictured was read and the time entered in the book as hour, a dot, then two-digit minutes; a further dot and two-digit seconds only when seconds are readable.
3.59.03
